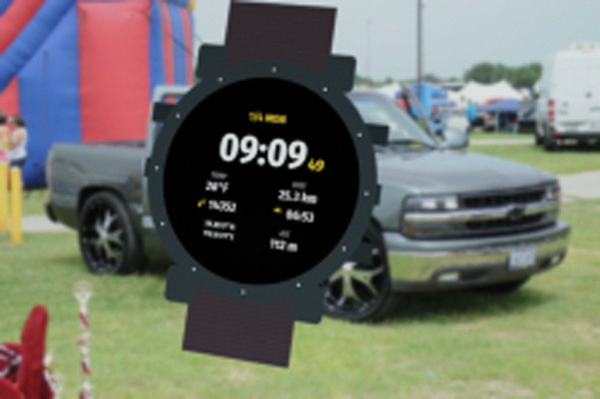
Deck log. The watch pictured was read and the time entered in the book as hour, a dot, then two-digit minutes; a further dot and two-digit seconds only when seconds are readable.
9.09
